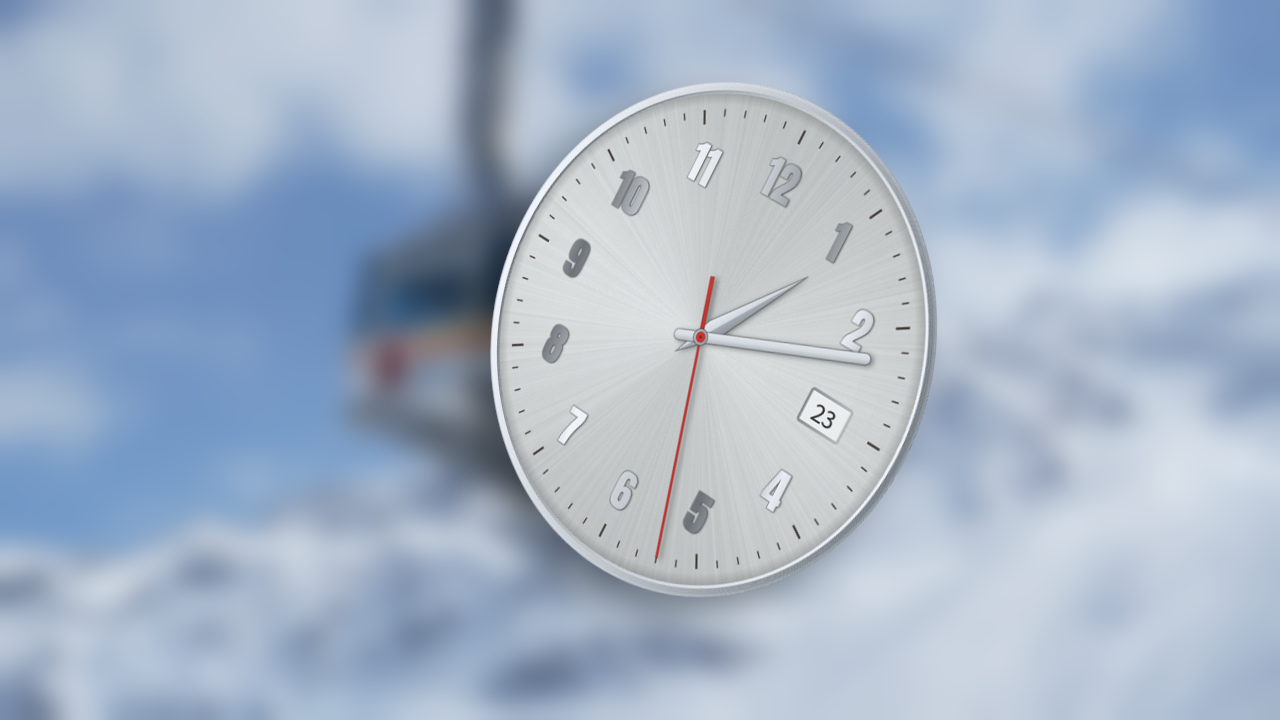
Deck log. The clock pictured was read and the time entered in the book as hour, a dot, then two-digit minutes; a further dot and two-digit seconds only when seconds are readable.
1.11.27
